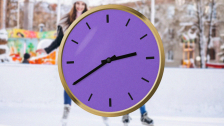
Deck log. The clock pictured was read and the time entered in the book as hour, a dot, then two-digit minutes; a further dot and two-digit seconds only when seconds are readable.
2.40
